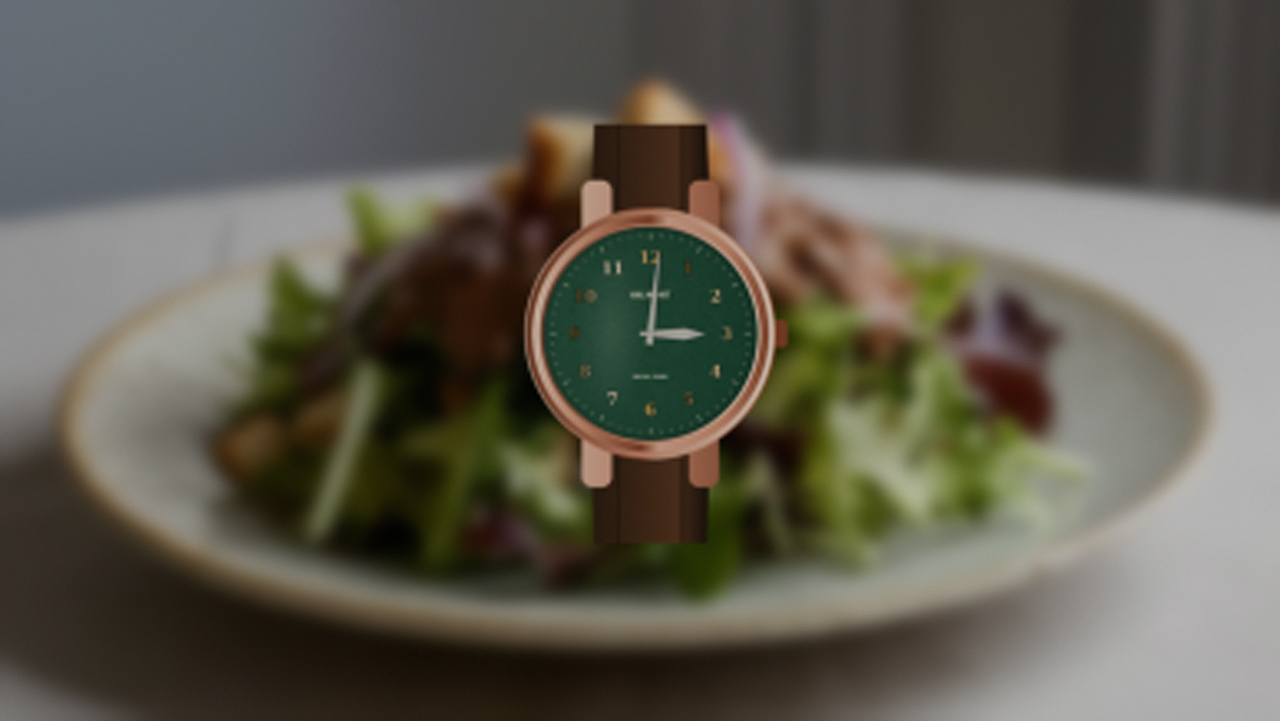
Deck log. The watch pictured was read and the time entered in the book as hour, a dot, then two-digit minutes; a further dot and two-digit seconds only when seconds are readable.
3.01
